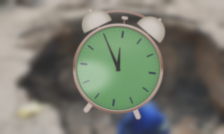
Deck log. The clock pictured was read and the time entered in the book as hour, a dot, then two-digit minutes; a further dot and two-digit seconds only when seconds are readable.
11.55
